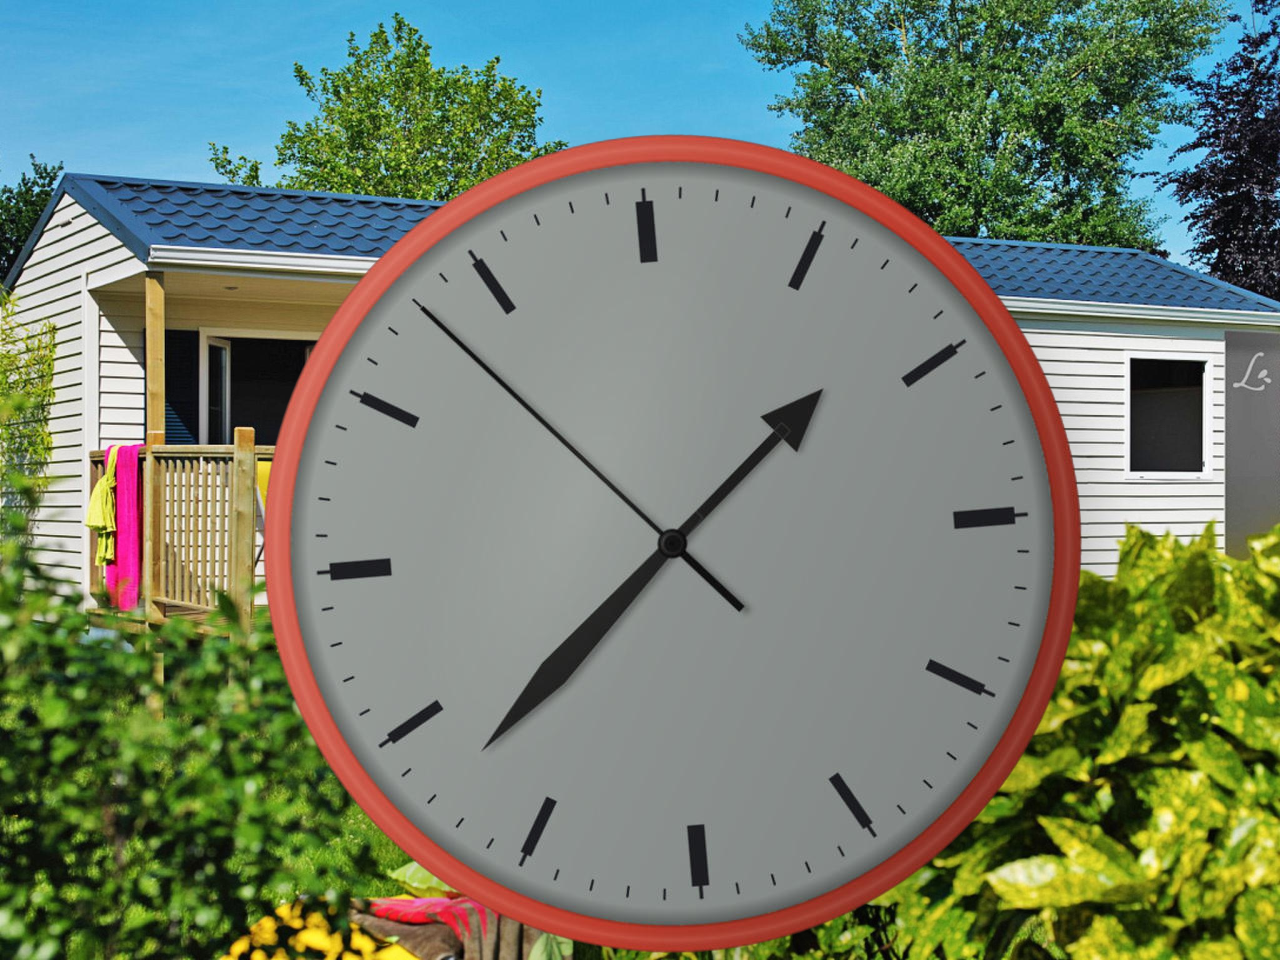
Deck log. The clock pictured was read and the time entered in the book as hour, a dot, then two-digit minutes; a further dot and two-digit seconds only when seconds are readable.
1.37.53
